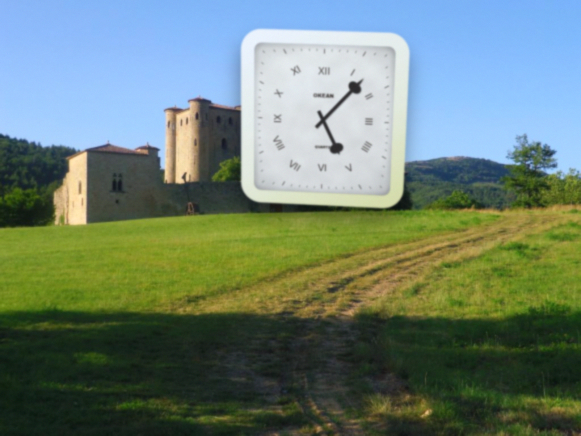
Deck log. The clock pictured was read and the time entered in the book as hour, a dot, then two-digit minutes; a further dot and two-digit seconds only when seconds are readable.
5.07
